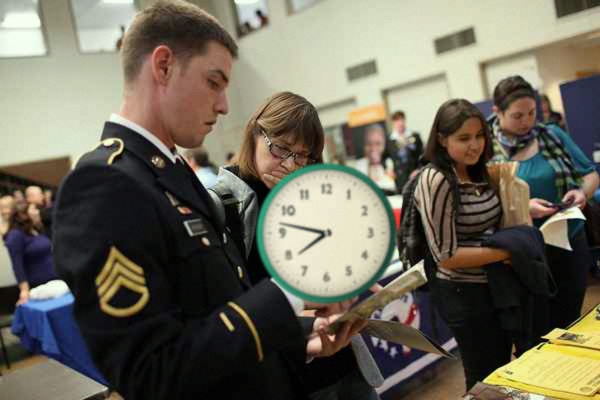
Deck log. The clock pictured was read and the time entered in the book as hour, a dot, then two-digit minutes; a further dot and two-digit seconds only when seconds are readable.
7.47
